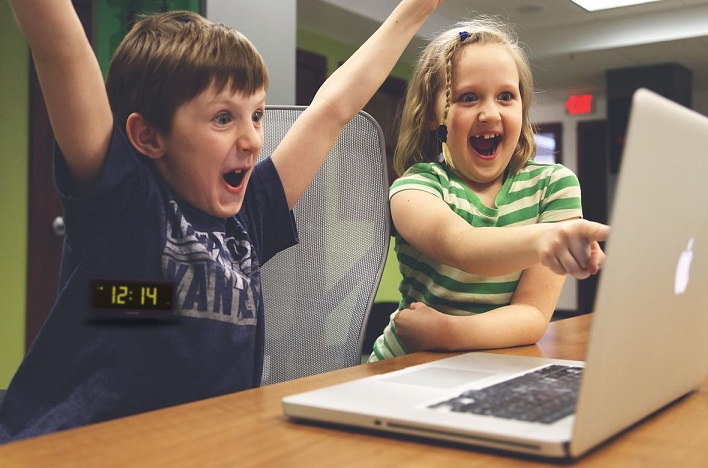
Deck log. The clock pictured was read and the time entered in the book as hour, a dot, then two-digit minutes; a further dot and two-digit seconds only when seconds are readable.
12.14
